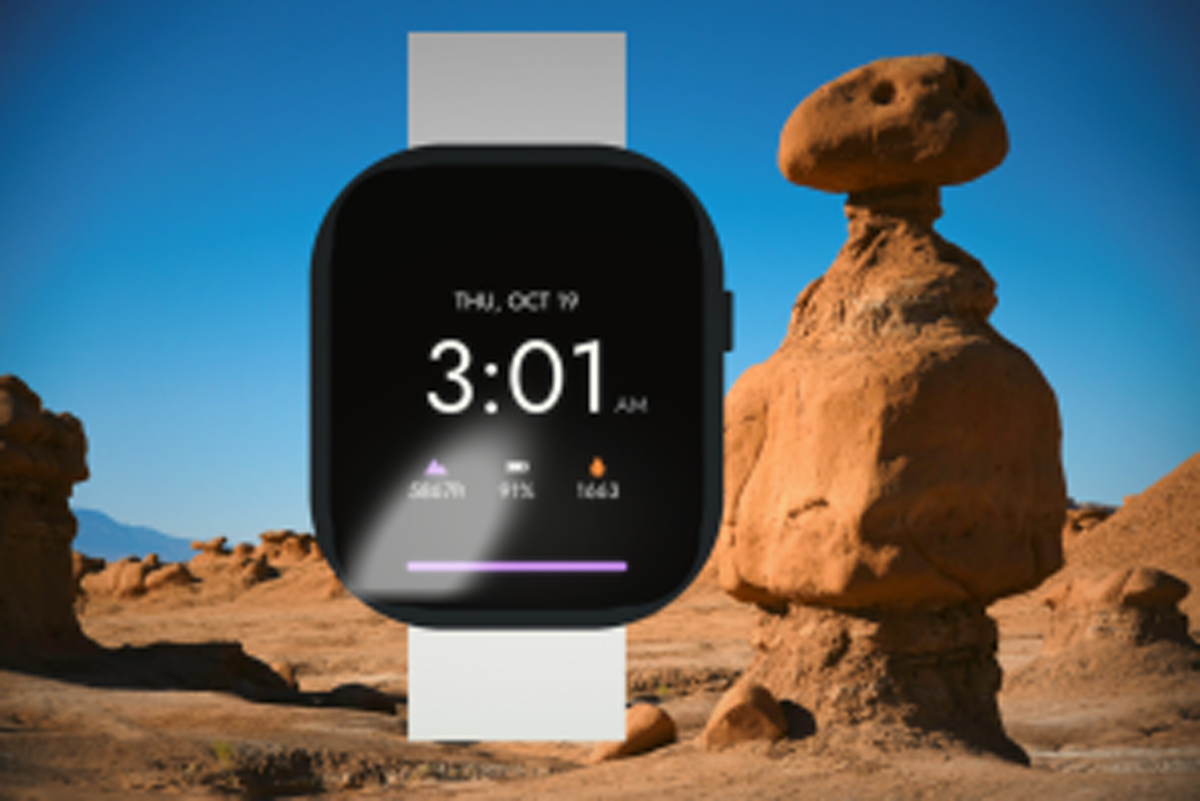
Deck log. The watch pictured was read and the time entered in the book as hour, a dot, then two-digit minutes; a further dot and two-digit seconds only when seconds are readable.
3.01
